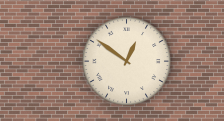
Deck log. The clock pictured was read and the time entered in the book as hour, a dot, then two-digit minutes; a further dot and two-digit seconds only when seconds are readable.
12.51
